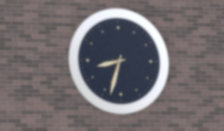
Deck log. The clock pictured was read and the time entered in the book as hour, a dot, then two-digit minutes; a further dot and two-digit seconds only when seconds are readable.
8.33
